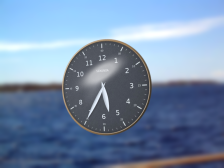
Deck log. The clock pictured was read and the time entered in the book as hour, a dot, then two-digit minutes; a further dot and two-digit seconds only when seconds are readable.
5.35
